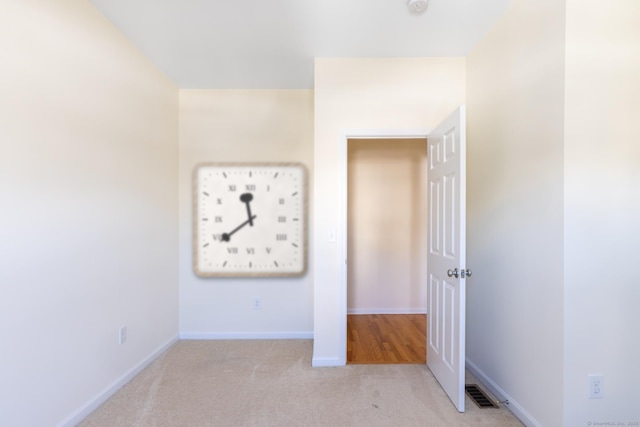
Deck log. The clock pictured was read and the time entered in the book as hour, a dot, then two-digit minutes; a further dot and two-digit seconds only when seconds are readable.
11.39
